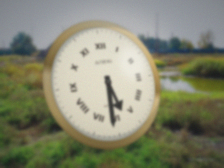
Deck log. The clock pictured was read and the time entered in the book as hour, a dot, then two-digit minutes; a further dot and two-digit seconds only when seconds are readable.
5.31
